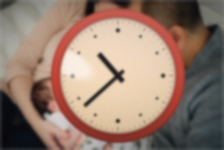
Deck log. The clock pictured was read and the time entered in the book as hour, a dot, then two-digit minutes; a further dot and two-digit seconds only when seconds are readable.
10.38
